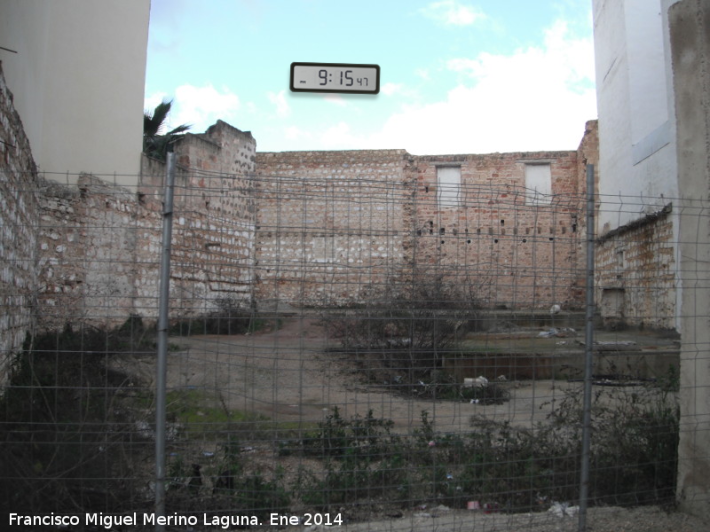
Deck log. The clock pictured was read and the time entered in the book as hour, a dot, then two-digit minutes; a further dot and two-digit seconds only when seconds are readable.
9.15.47
